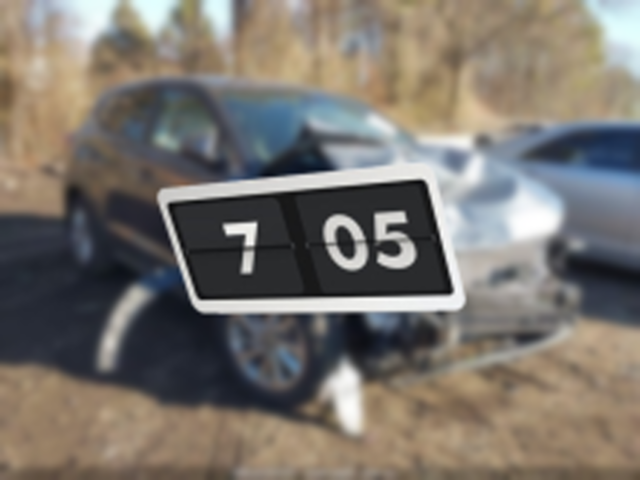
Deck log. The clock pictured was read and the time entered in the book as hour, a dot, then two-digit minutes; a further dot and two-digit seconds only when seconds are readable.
7.05
